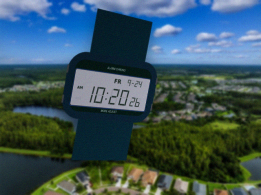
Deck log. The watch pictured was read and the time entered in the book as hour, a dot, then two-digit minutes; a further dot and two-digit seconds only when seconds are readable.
10.20.26
